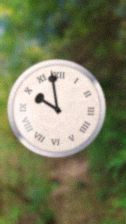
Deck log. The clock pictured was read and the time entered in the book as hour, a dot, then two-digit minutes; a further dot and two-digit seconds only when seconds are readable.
9.58
